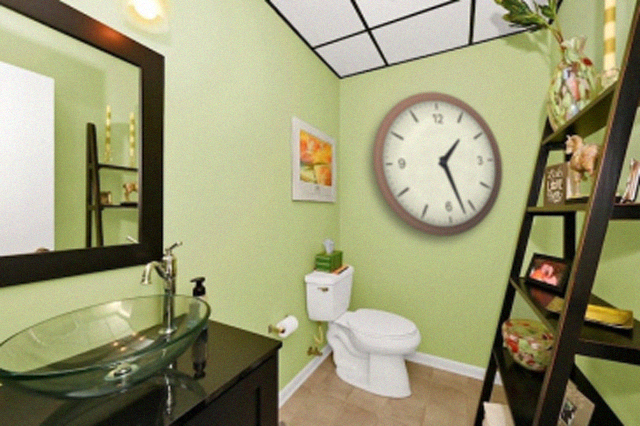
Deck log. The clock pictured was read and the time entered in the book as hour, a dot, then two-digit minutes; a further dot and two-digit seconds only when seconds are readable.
1.27
